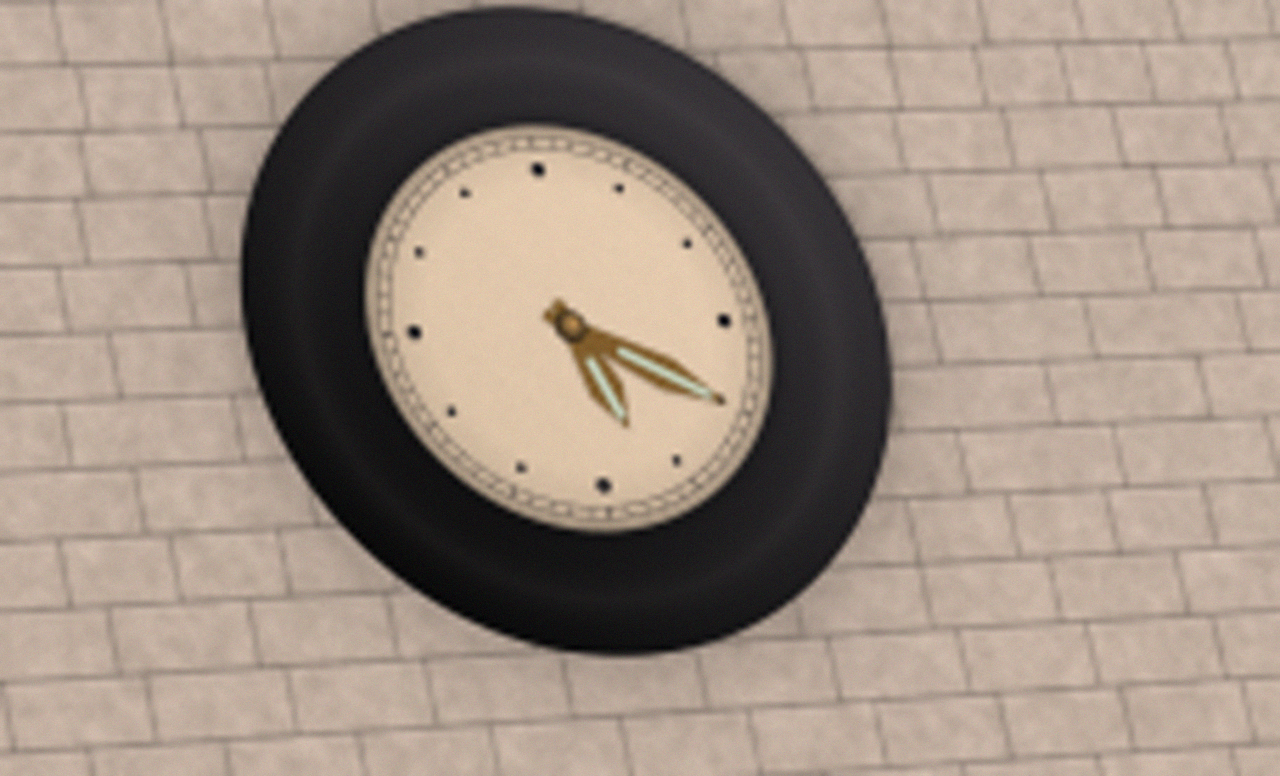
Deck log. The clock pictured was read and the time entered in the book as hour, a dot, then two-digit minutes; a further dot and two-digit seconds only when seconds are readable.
5.20
